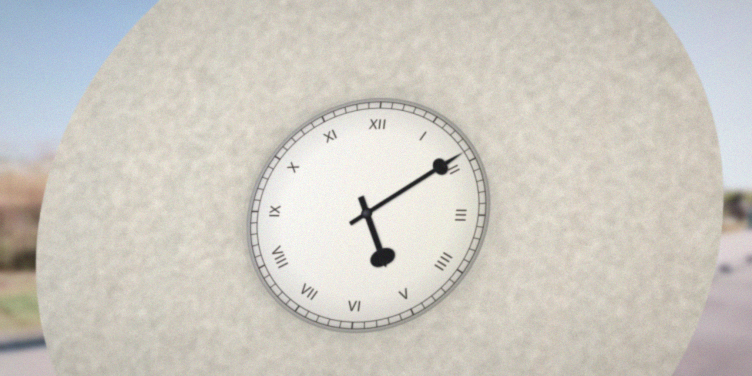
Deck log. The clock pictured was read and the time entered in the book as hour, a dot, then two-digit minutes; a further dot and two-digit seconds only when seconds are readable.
5.09
